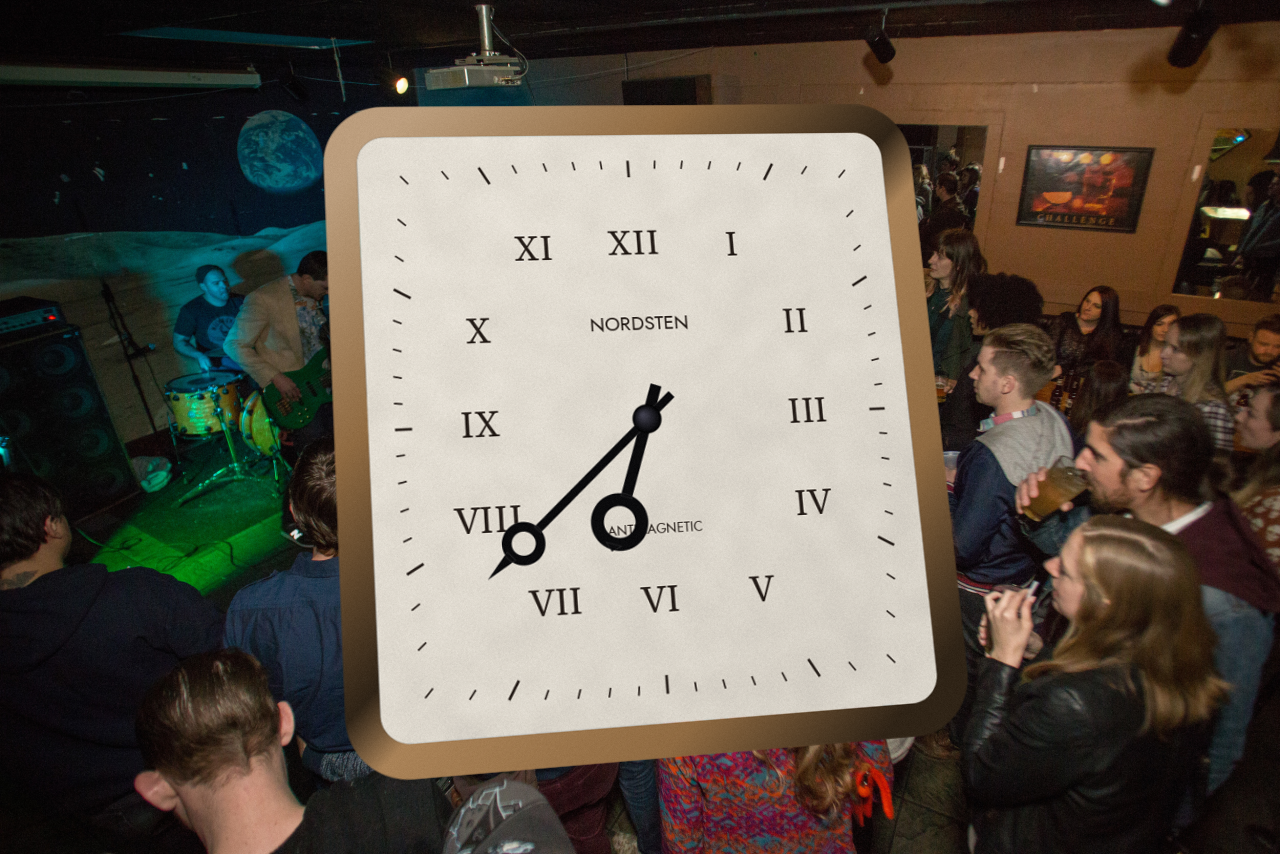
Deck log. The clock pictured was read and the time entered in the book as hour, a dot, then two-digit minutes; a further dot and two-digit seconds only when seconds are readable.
6.38
